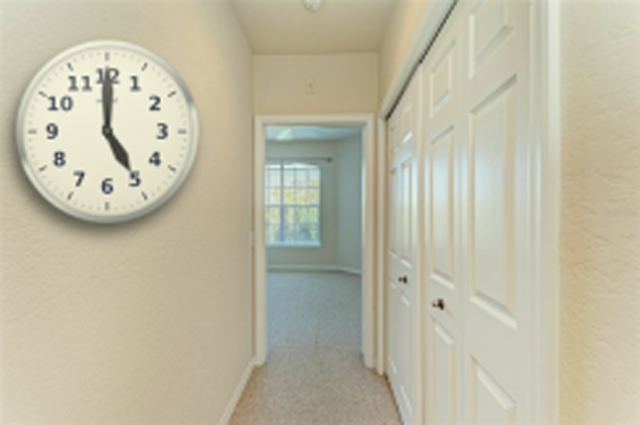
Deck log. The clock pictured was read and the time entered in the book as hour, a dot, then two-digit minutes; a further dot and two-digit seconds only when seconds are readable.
5.00
